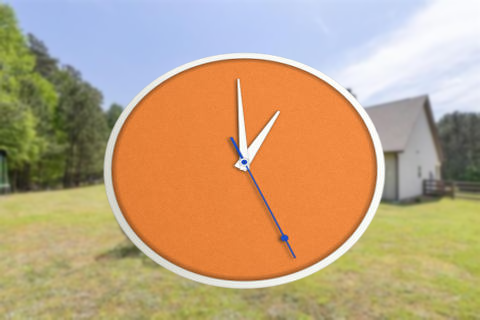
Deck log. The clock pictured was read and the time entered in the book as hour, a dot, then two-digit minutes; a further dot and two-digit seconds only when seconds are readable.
12.59.26
